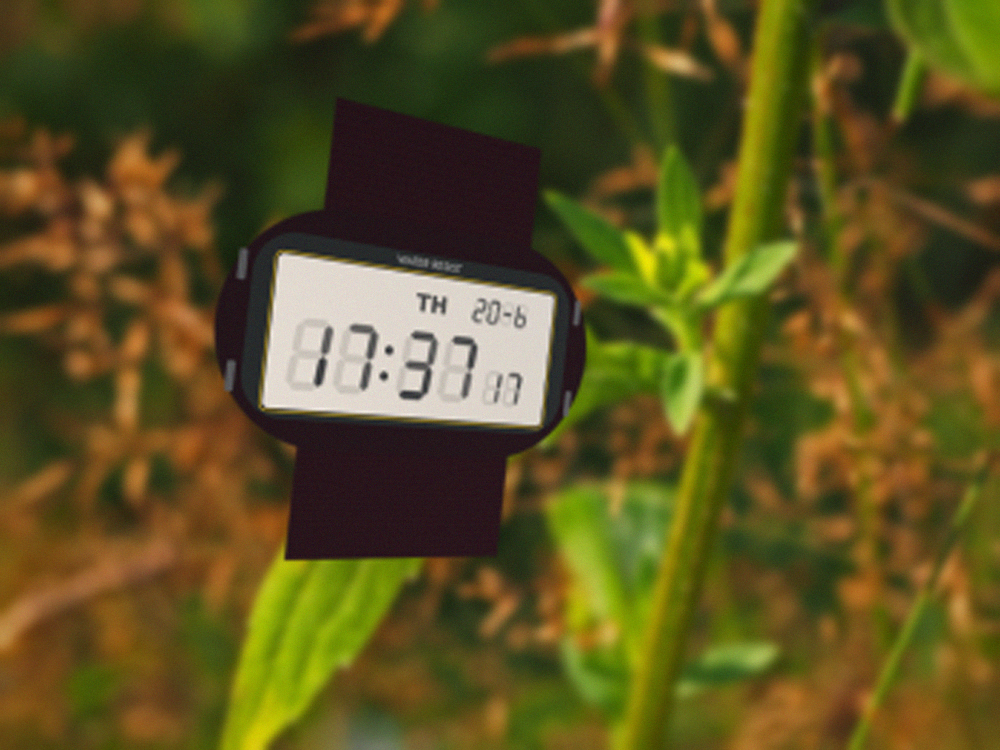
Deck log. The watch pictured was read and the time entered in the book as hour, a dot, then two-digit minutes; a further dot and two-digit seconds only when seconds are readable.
17.37.17
